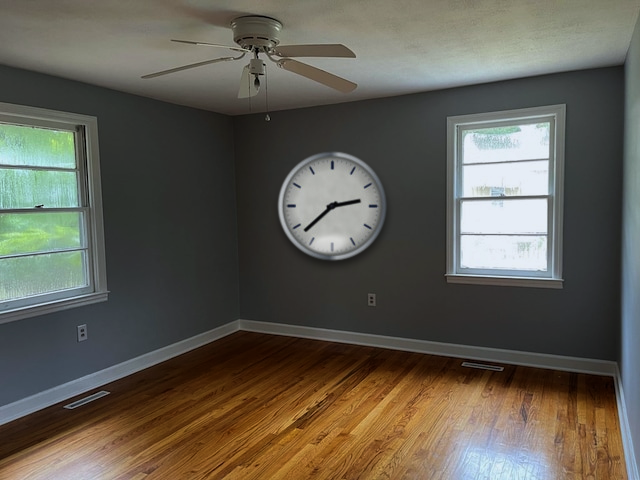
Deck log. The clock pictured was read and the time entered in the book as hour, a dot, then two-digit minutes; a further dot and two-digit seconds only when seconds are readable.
2.38
